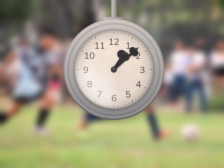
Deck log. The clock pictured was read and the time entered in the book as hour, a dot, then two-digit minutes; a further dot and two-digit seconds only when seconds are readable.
1.08
